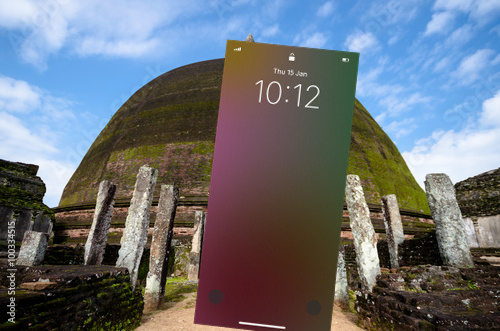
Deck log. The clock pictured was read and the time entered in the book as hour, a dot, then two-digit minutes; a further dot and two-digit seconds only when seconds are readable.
10.12
